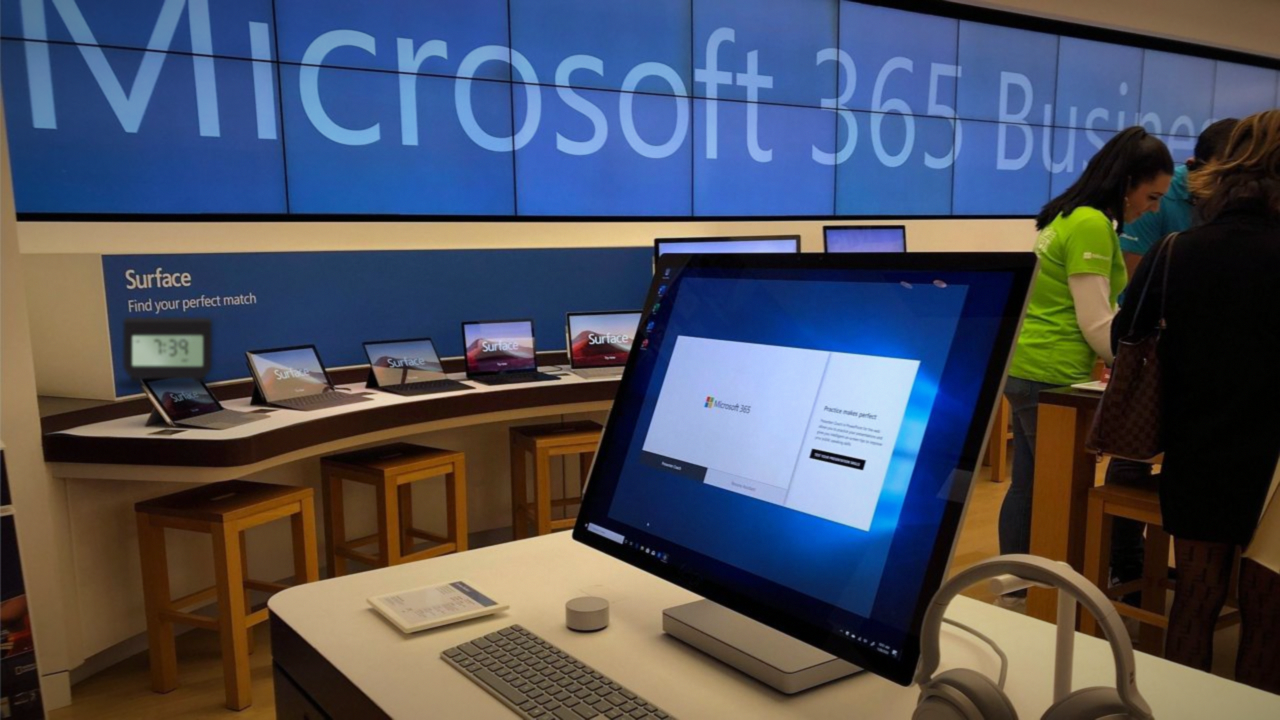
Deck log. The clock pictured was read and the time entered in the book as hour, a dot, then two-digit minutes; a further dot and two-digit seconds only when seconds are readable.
7.39
